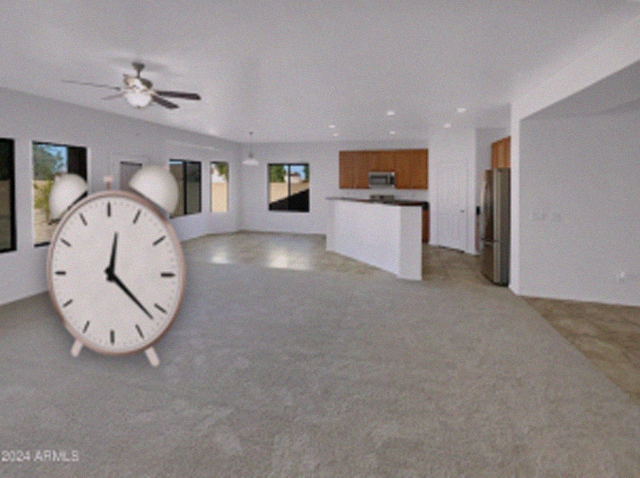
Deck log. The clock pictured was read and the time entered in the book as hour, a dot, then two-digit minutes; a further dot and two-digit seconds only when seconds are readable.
12.22
